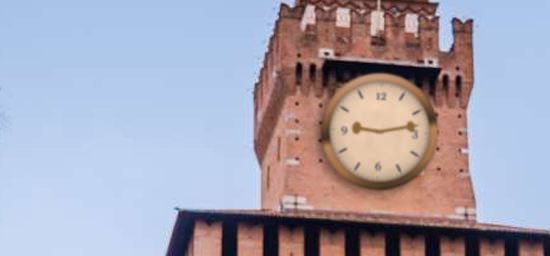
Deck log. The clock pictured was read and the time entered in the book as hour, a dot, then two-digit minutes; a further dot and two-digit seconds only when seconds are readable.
9.13
